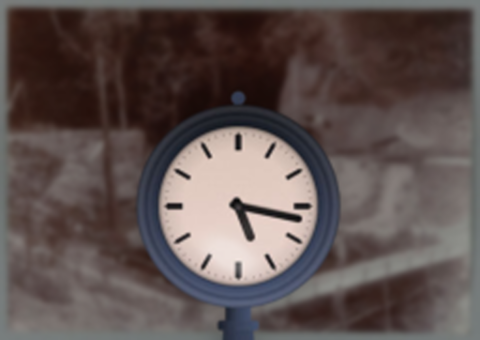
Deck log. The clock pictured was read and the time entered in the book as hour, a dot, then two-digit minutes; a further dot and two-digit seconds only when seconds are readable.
5.17
